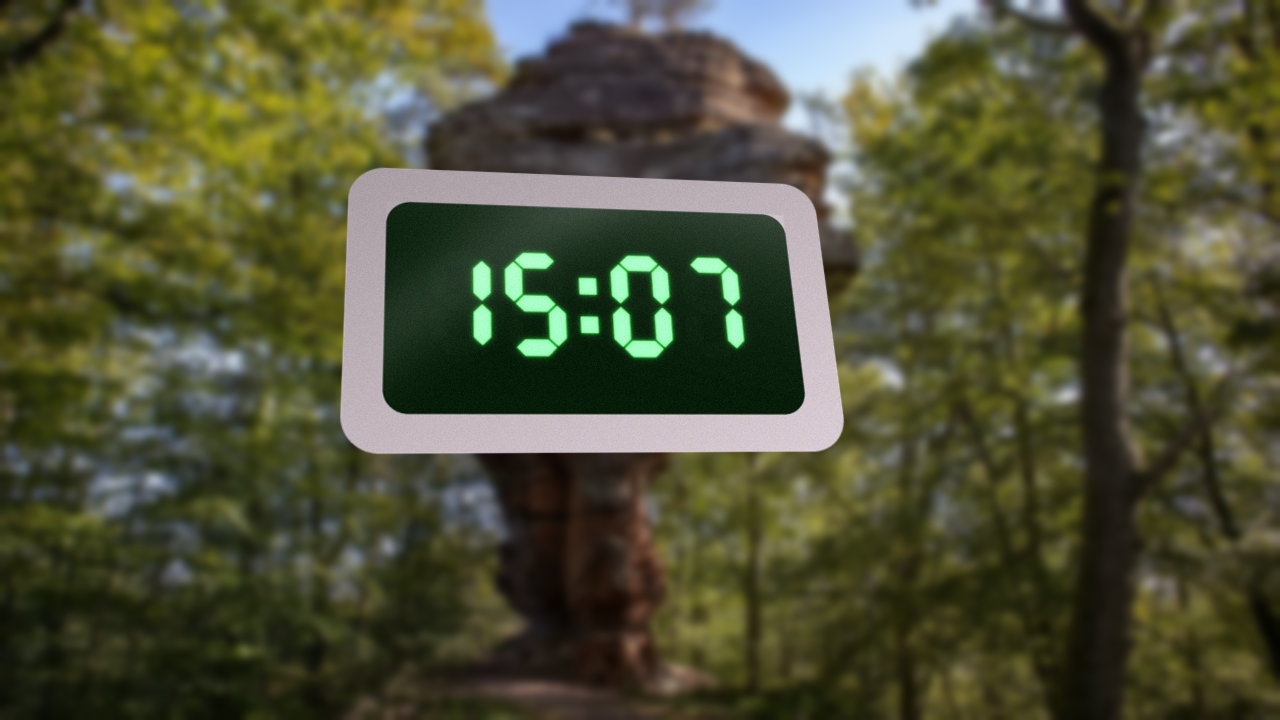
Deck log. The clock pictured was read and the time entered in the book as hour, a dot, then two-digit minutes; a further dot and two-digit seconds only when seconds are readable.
15.07
